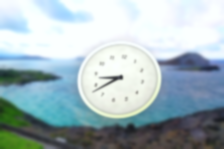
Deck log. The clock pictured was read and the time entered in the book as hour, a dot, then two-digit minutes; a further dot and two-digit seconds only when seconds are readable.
8.38
